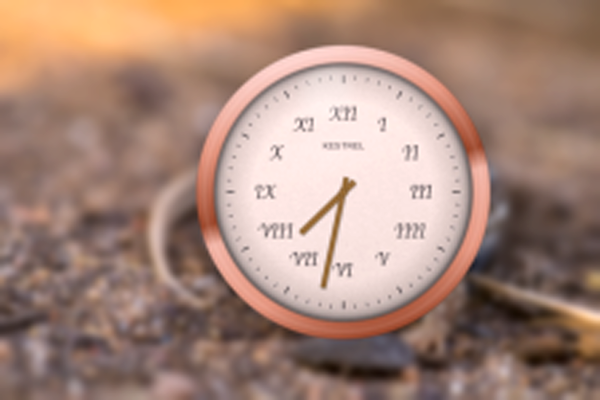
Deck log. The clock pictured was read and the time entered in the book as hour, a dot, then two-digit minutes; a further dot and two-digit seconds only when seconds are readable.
7.32
